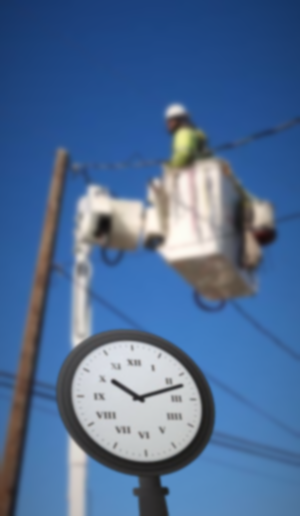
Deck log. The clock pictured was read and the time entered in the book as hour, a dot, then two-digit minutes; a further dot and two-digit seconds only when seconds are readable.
10.12
